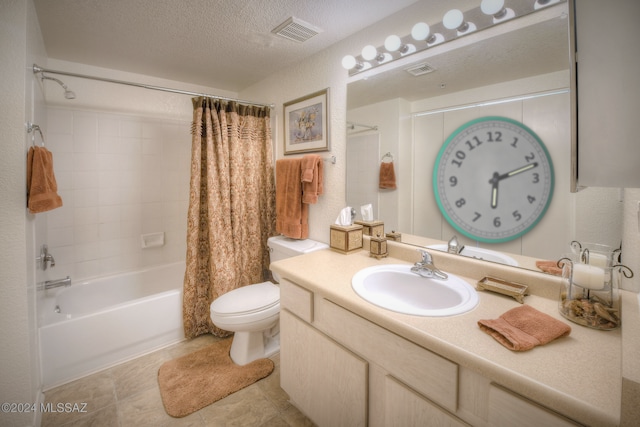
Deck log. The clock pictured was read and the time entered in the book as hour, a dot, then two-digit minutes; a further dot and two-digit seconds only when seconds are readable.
6.12
